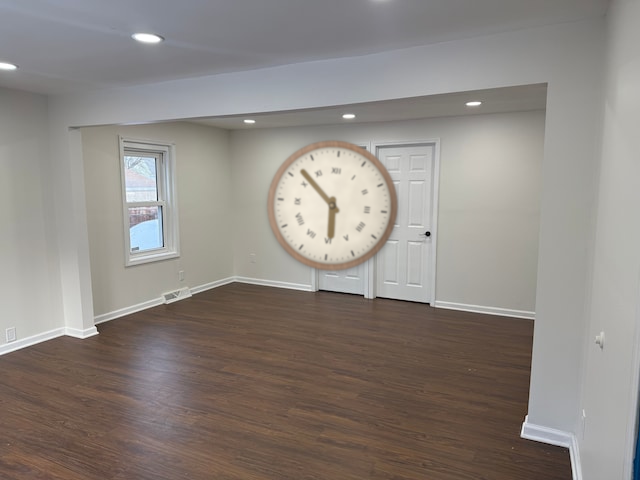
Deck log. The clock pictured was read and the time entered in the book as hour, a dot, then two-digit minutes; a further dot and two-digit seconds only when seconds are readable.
5.52
